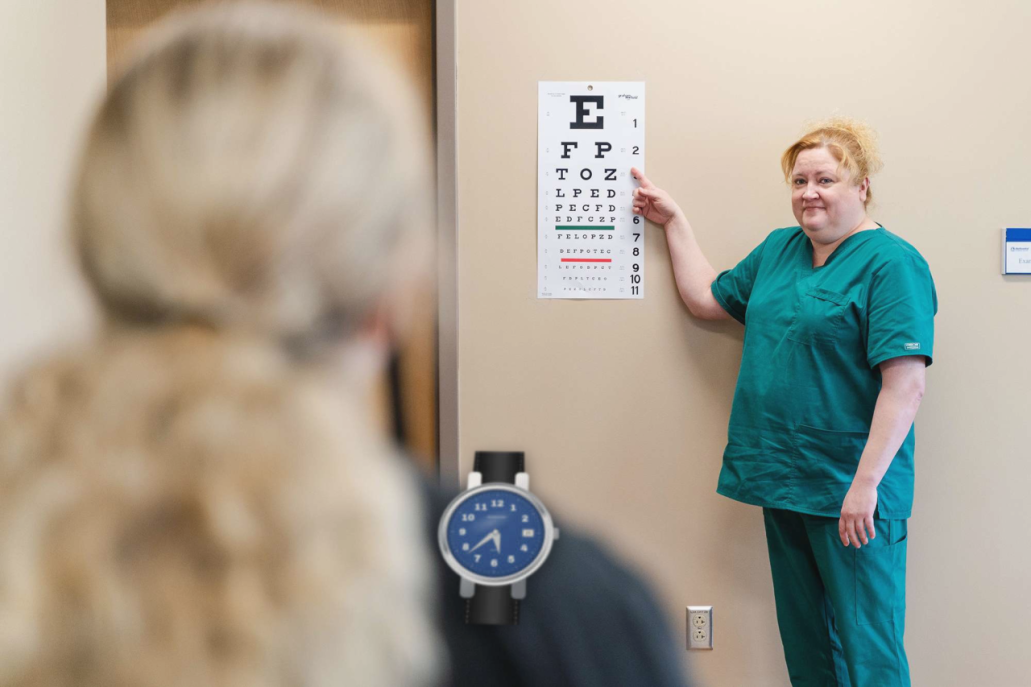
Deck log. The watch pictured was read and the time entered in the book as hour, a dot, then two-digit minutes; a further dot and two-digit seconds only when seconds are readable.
5.38
